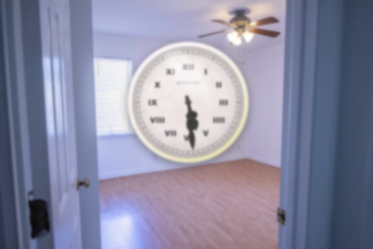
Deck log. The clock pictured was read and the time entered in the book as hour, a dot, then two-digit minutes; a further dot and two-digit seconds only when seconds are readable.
5.29
